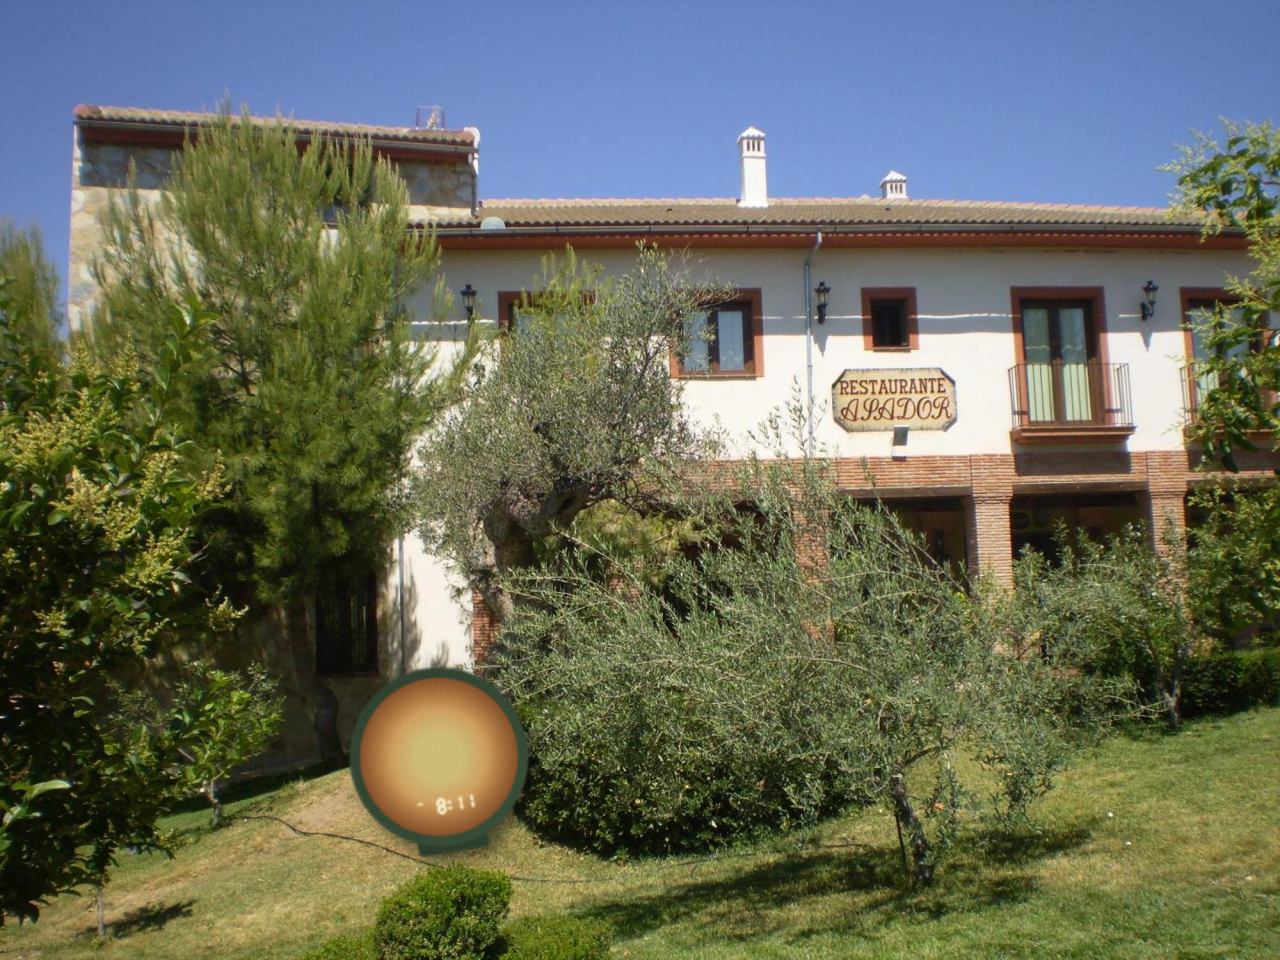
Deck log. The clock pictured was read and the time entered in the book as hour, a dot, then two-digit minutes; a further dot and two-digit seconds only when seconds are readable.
8.11
